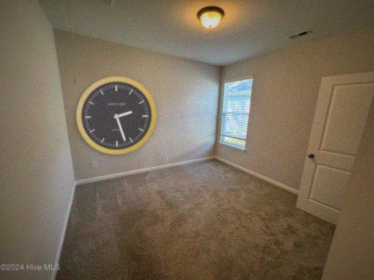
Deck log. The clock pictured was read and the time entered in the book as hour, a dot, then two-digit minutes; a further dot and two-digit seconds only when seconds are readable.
2.27
